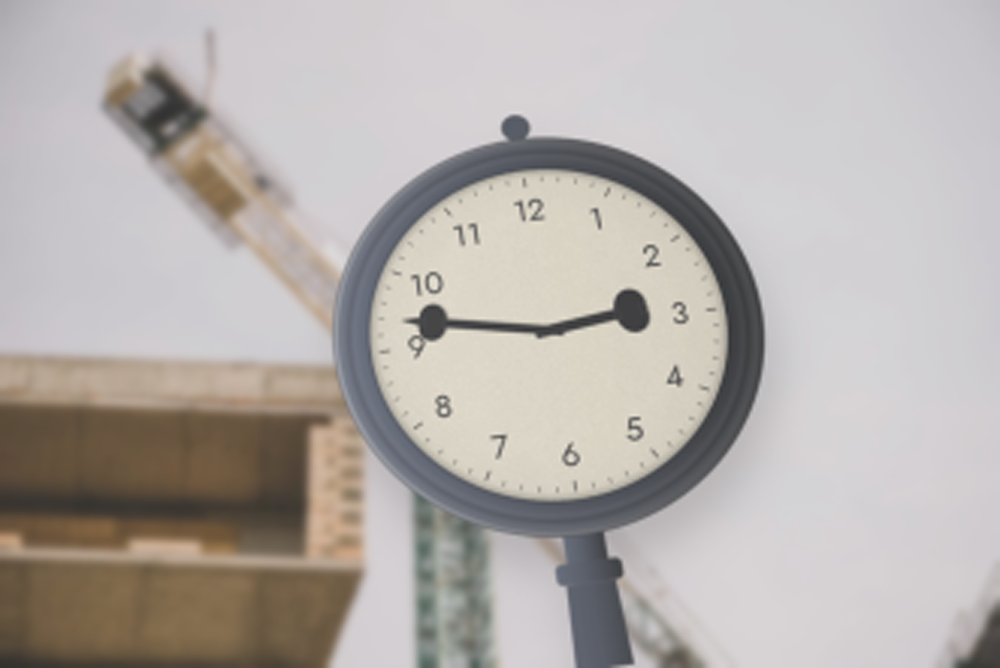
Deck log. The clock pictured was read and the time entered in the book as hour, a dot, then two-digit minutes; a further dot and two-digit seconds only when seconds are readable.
2.47
